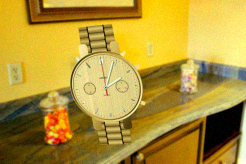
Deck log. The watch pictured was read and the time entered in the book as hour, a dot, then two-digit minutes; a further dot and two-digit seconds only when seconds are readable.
2.04
